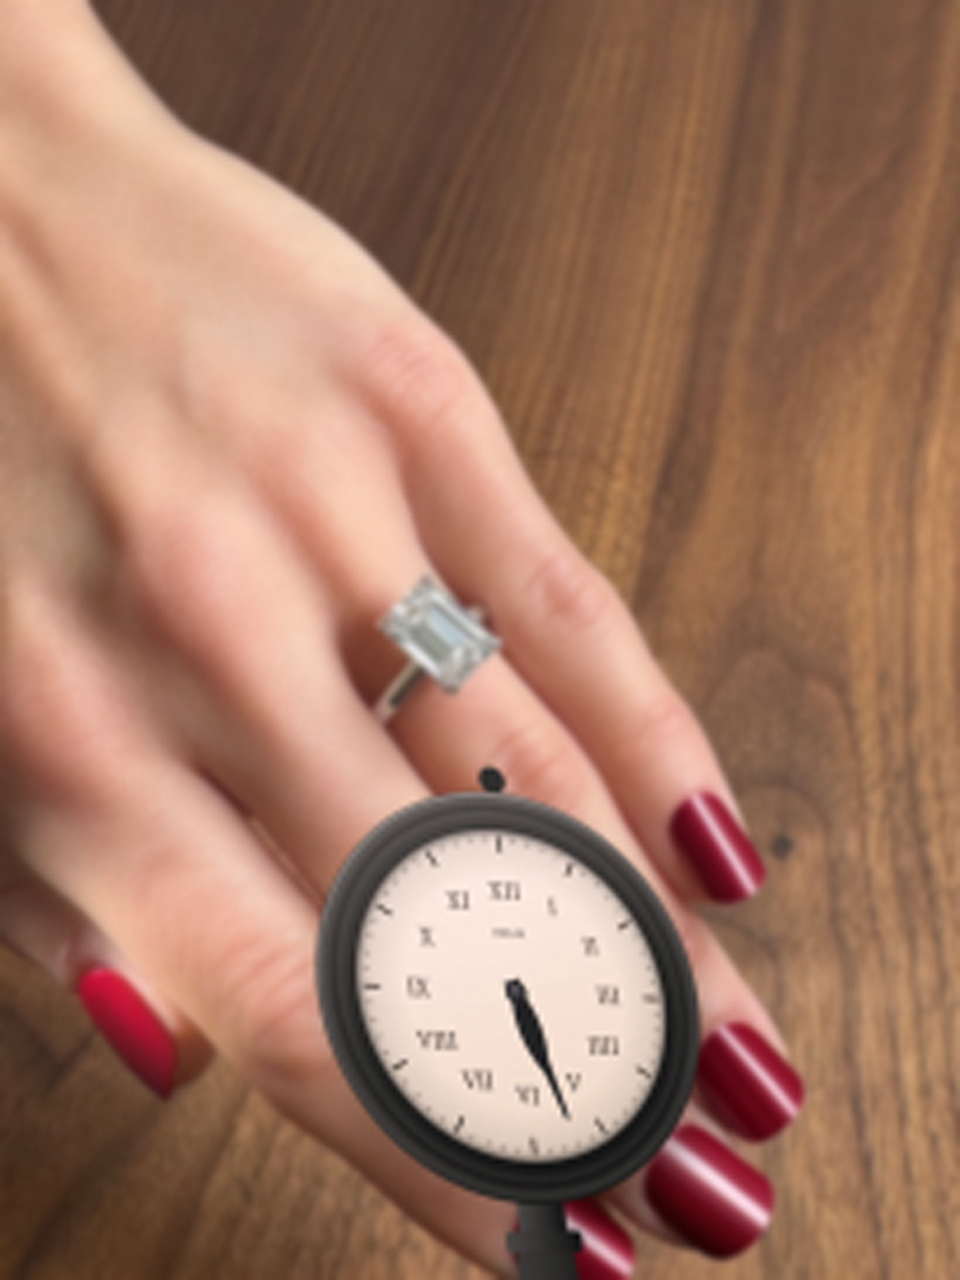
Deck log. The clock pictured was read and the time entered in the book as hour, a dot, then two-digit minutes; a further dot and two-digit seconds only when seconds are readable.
5.27
